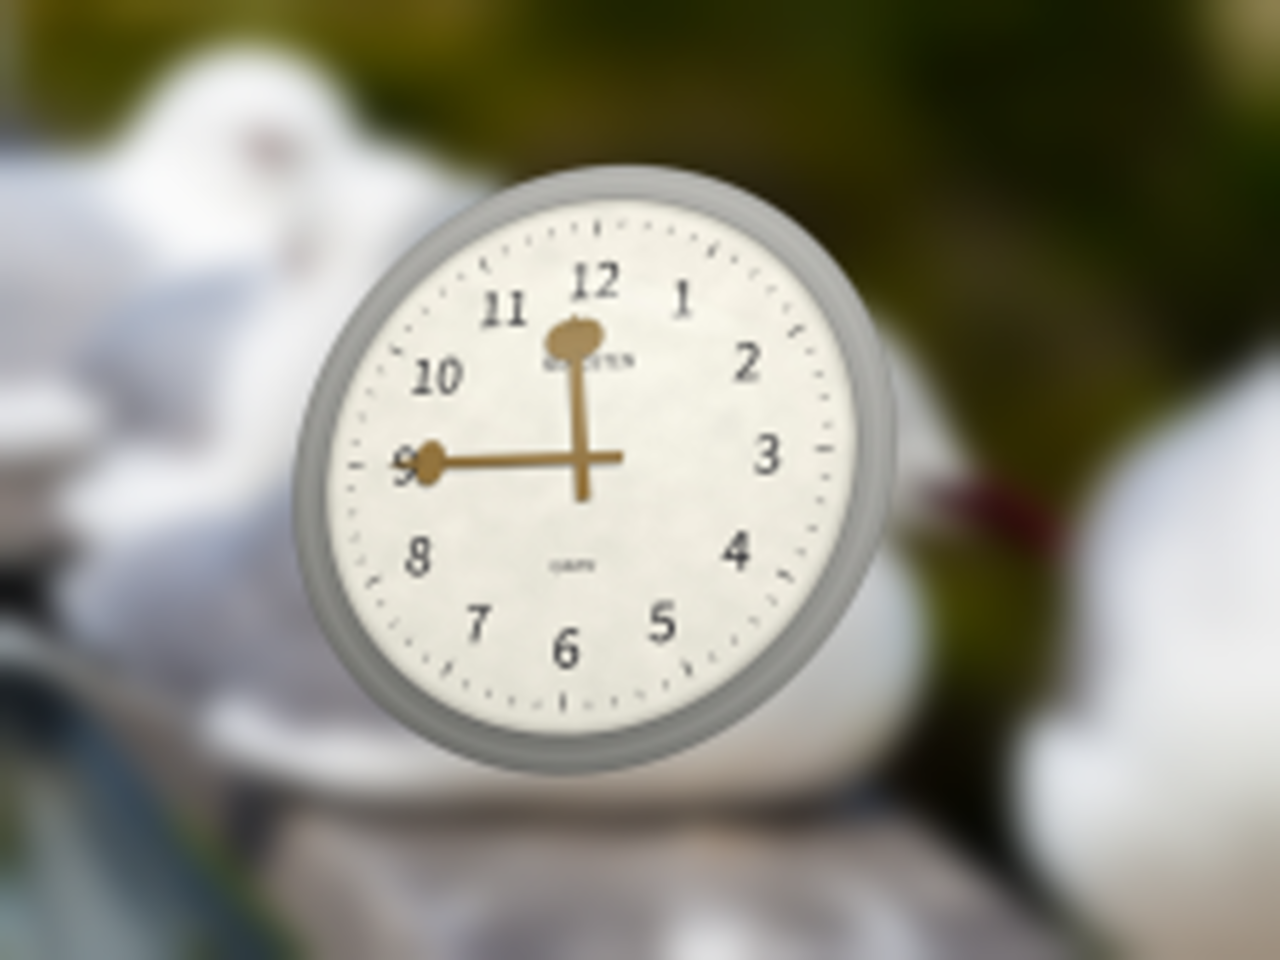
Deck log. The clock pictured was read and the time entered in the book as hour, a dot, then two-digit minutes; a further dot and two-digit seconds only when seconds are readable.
11.45
